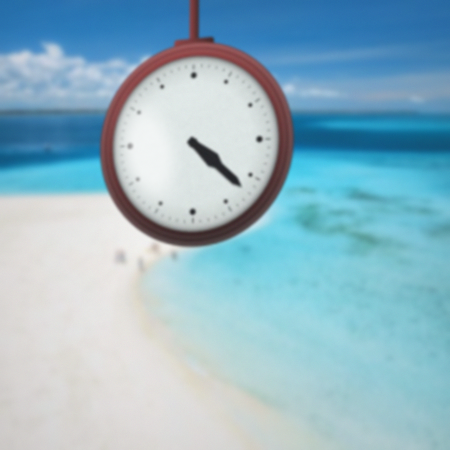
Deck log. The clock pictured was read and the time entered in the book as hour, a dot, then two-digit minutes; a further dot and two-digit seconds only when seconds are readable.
4.22
